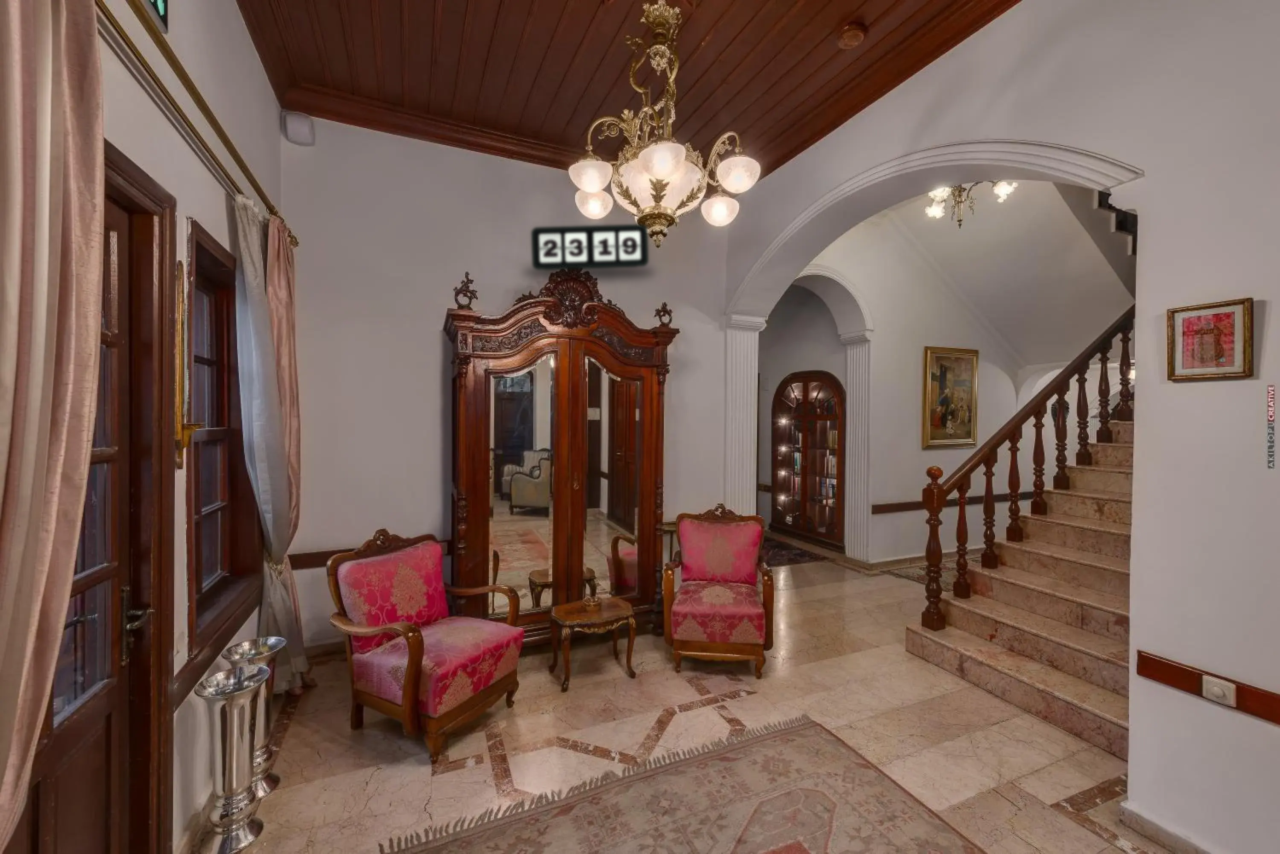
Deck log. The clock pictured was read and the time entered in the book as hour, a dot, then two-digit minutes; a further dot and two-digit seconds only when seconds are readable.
23.19
